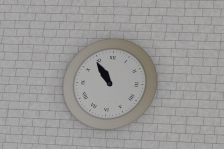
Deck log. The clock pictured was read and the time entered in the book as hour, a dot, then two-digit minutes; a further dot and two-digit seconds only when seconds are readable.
10.54
